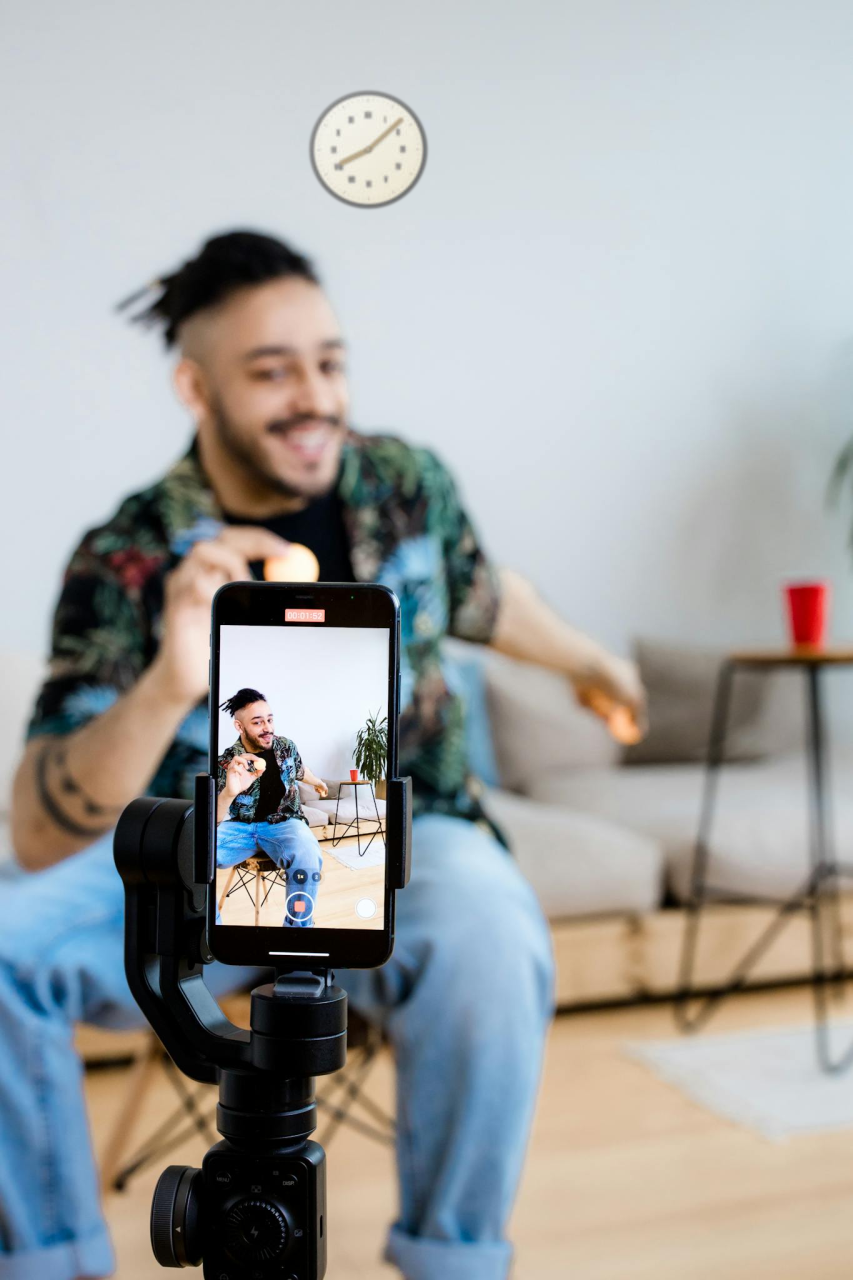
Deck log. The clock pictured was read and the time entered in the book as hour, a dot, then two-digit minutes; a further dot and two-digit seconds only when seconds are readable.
8.08
